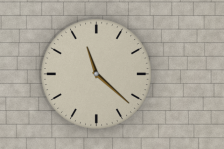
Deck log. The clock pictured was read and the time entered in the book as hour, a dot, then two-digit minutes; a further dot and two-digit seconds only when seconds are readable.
11.22
